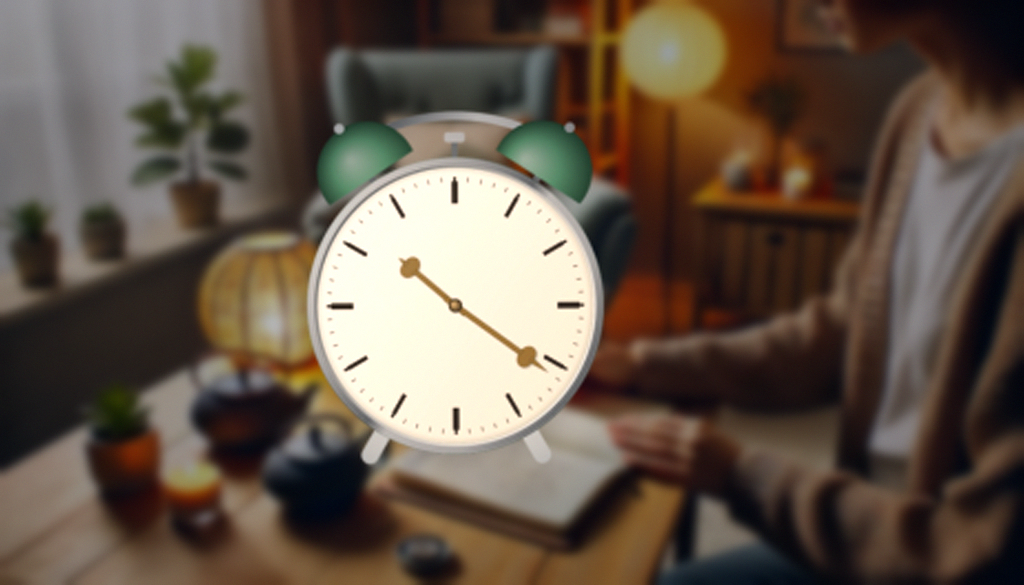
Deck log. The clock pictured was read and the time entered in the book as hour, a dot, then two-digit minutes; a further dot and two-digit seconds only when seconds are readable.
10.21
